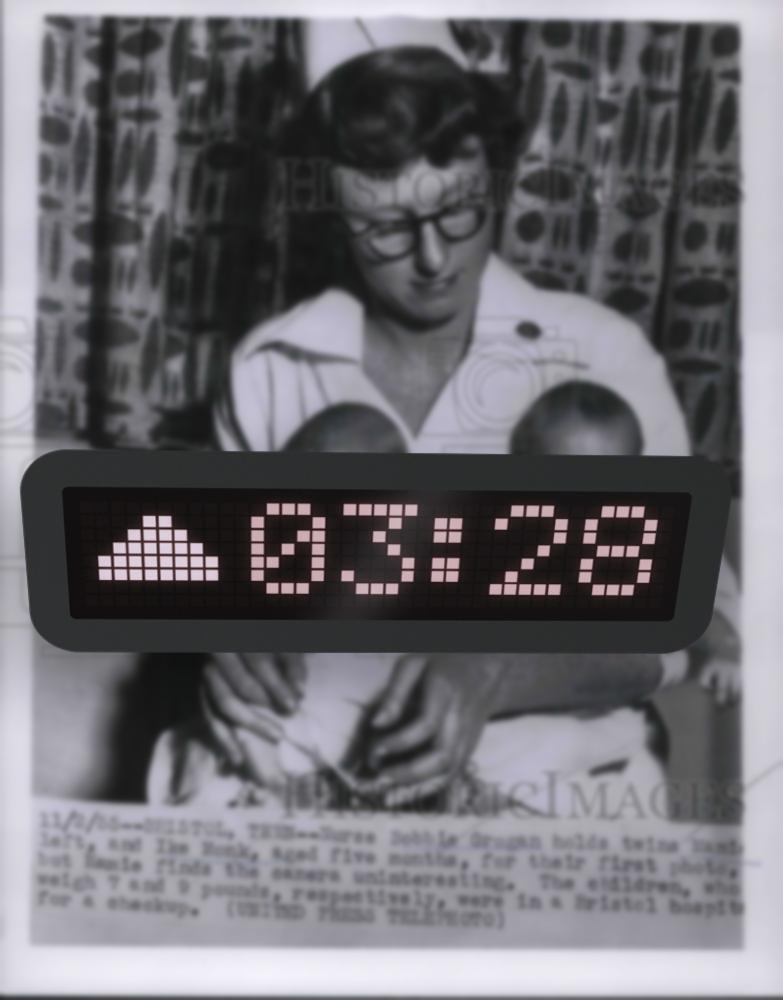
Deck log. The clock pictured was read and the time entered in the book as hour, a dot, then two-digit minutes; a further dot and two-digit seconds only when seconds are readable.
3.28
